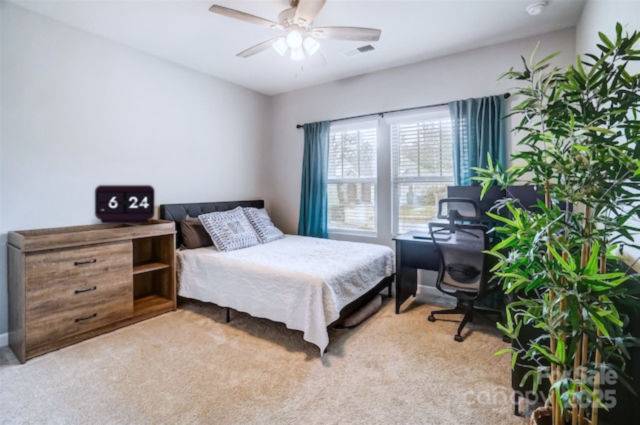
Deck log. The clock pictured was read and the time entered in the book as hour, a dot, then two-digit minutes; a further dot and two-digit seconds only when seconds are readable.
6.24
